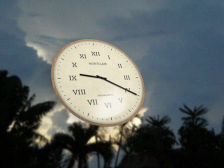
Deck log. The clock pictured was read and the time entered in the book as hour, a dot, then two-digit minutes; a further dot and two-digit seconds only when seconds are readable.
9.20
